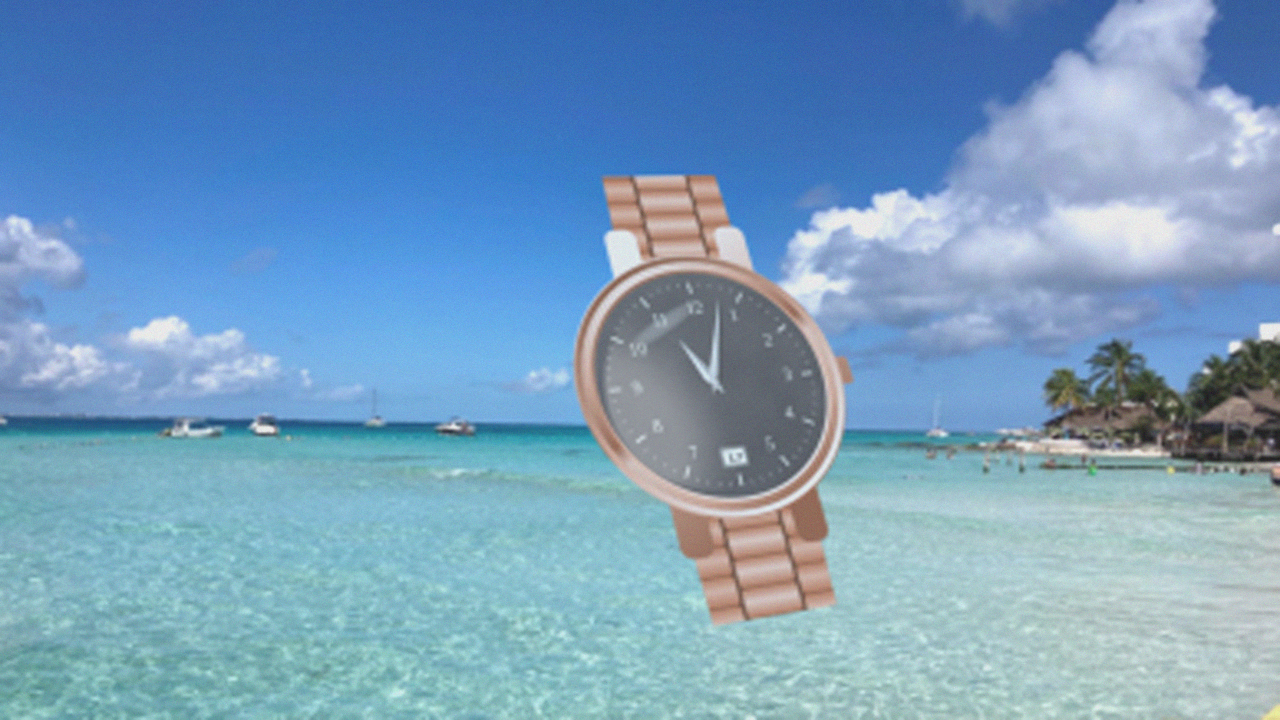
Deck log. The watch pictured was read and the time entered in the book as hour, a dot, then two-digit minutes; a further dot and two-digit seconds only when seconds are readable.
11.03
